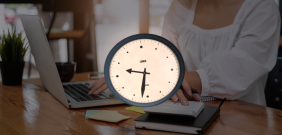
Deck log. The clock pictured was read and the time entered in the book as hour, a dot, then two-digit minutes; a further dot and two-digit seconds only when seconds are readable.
9.32
